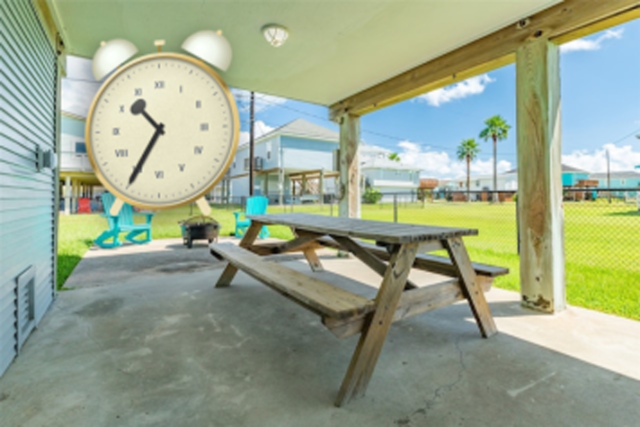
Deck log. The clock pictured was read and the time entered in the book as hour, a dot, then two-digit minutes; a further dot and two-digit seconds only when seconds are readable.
10.35
